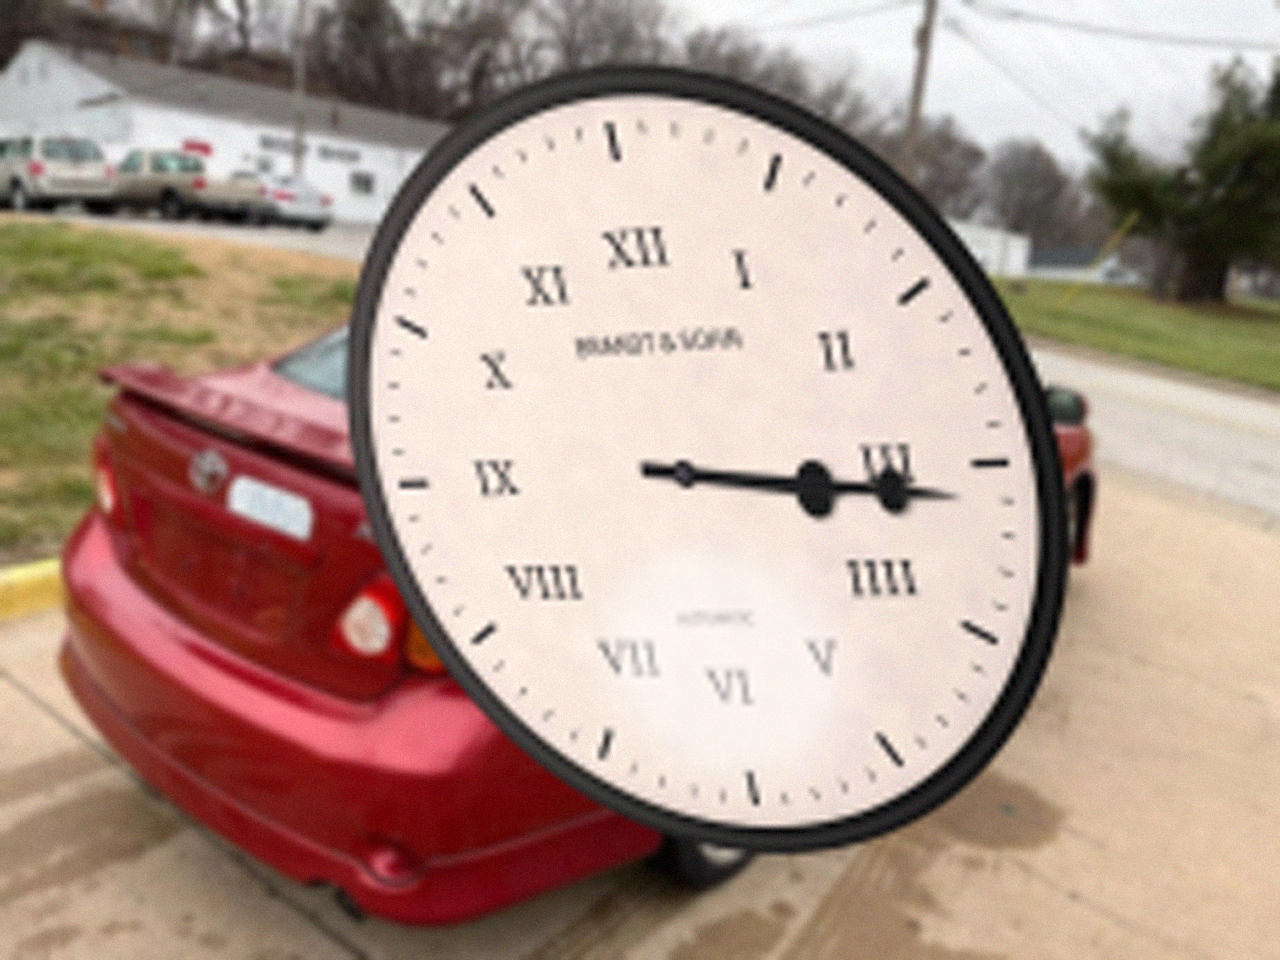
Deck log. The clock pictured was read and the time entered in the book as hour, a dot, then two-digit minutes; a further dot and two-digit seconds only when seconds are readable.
3.16
